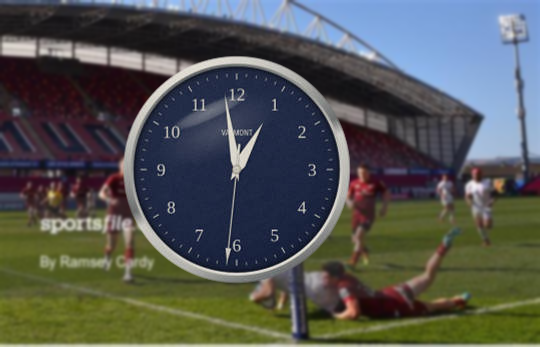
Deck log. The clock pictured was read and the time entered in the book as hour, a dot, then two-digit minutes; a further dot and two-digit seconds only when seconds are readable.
12.58.31
